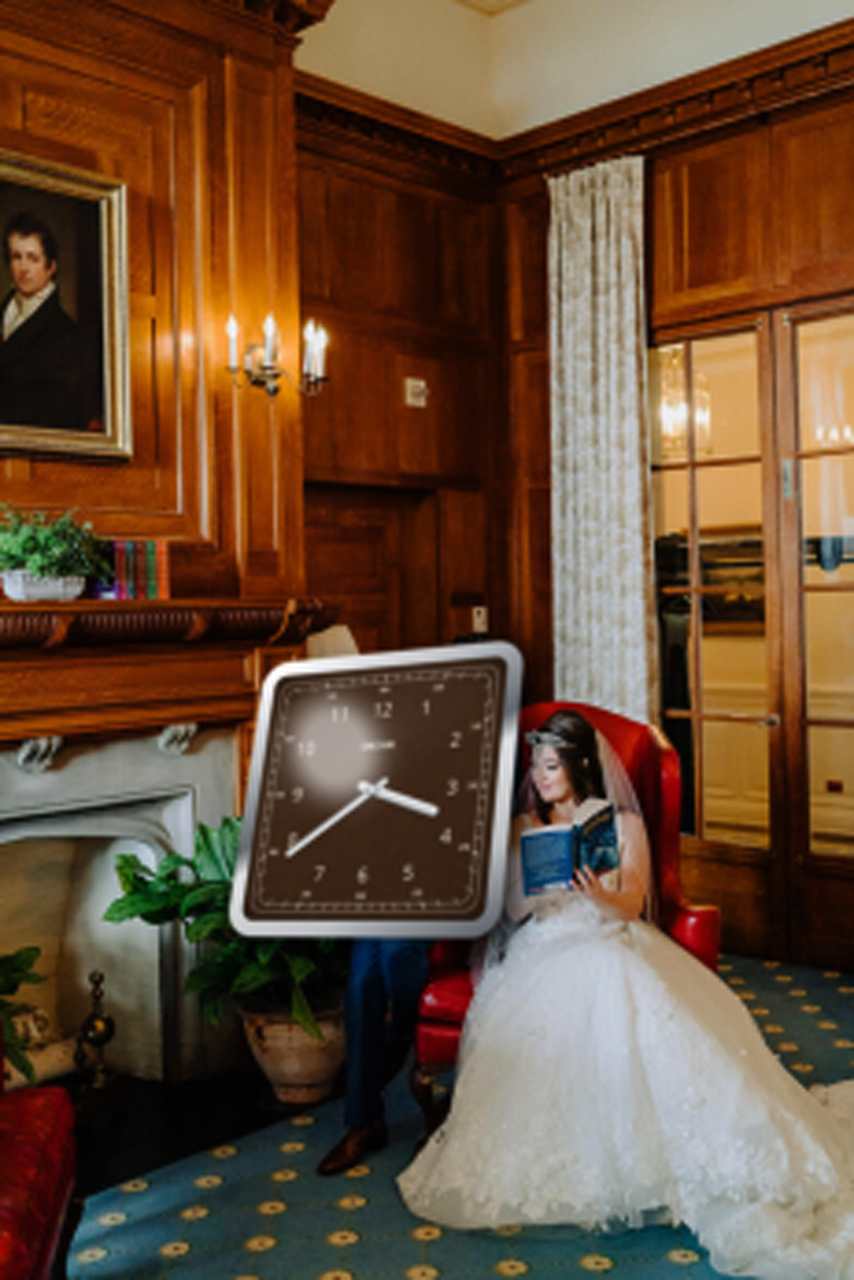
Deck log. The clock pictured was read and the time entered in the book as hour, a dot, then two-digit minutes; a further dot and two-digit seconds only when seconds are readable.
3.39
